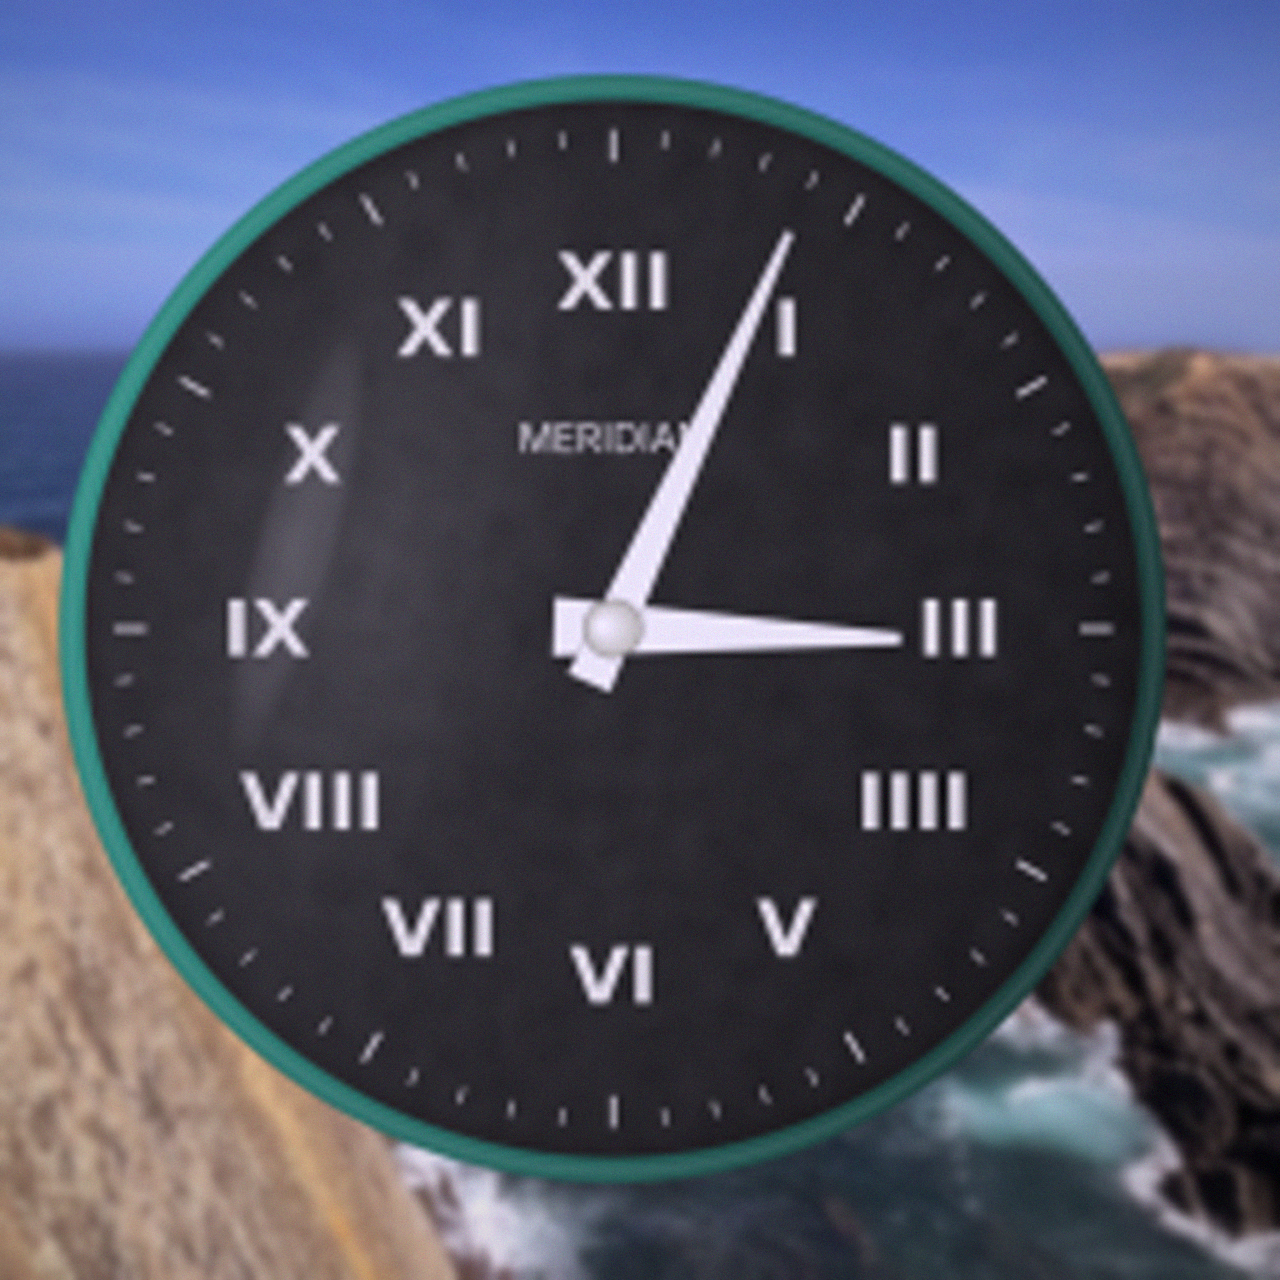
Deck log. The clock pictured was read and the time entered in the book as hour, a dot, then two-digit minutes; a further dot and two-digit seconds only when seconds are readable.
3.04
